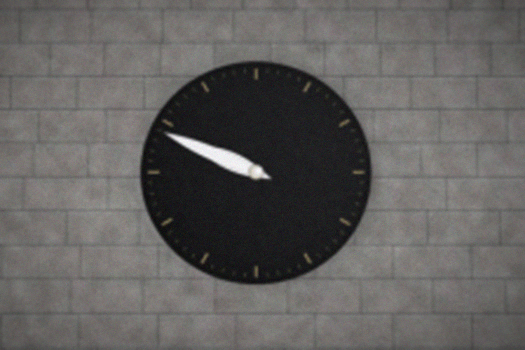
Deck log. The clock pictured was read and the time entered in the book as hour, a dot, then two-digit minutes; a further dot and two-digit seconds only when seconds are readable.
9.49
